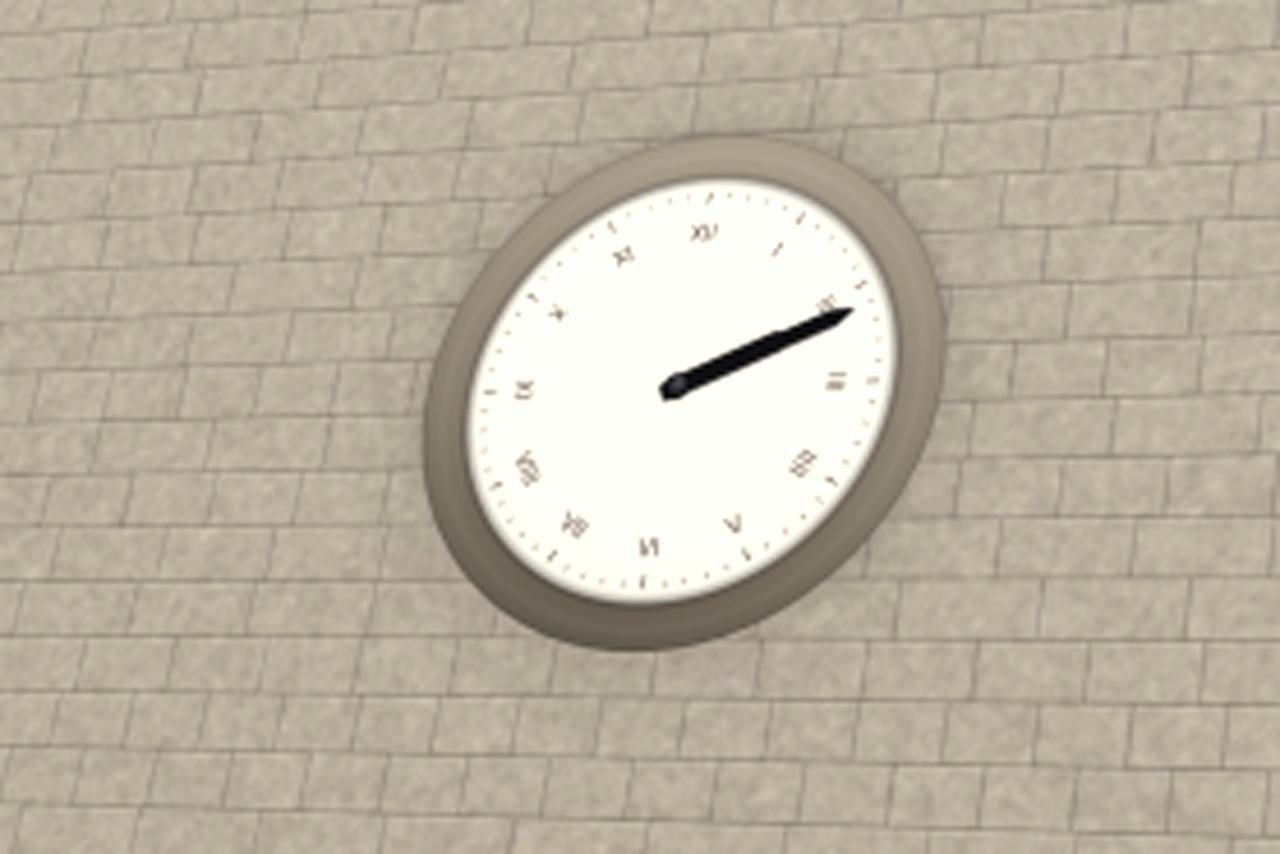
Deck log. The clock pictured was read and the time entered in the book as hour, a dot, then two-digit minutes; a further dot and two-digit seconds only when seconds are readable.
2.11
